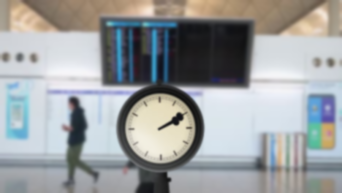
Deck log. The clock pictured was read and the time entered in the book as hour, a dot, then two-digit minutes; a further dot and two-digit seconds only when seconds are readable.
2.10
